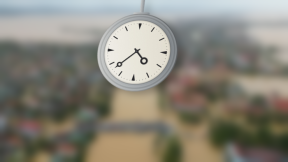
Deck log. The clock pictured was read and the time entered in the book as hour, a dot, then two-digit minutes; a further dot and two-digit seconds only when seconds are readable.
4.38
